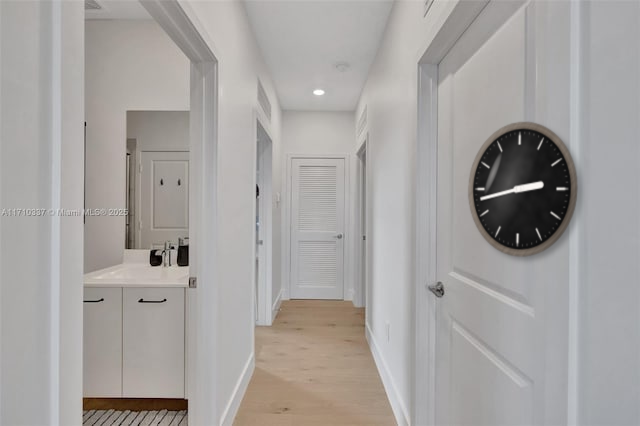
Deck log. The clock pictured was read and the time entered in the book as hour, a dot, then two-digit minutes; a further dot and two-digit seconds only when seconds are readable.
2.43
